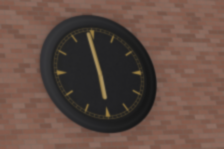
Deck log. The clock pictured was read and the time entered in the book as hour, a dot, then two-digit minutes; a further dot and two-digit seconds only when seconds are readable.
5.59
